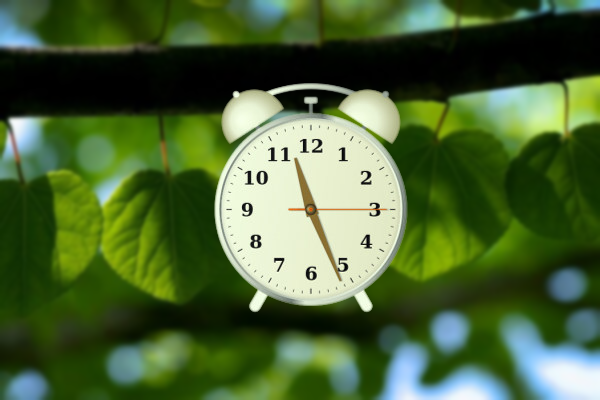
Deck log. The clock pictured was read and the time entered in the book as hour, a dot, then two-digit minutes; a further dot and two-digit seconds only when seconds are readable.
11.26.15
